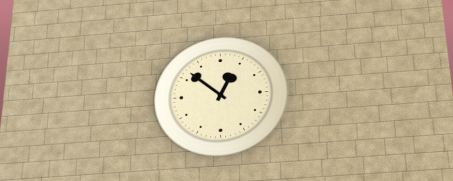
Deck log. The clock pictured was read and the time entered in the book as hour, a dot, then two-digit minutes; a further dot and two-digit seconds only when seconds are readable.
12.52
